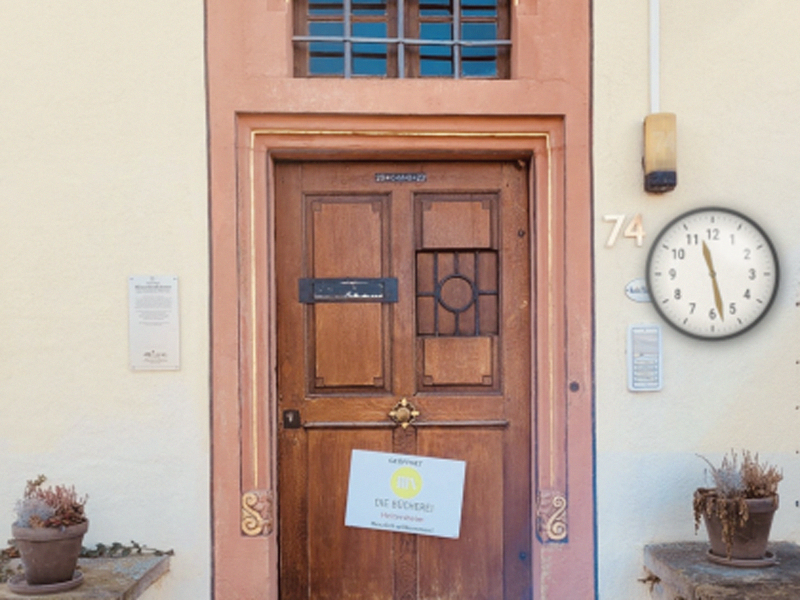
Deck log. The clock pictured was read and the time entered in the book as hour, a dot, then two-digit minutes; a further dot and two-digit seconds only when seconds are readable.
11.28
